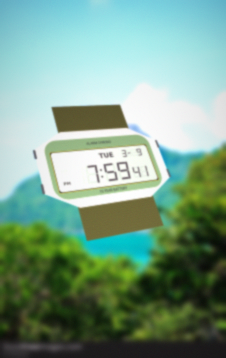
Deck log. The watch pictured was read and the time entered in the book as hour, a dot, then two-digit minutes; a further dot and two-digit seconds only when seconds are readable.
7.59.41
